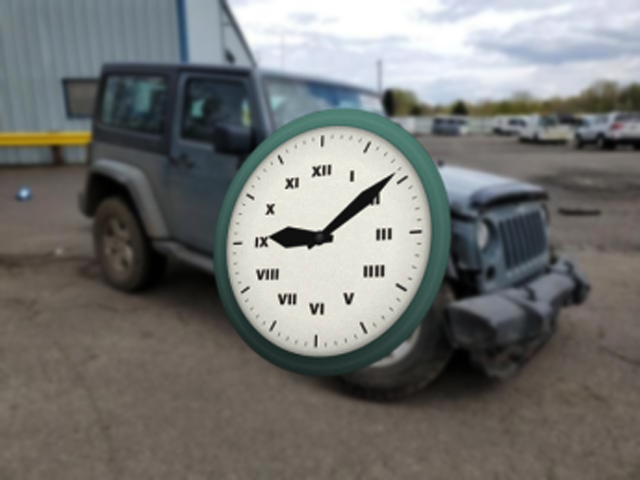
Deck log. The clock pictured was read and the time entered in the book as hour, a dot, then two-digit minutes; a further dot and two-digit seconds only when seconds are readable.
9.09
